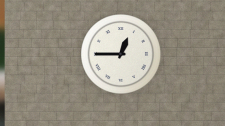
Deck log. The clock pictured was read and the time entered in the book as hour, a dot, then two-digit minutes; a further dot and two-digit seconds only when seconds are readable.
12.45
